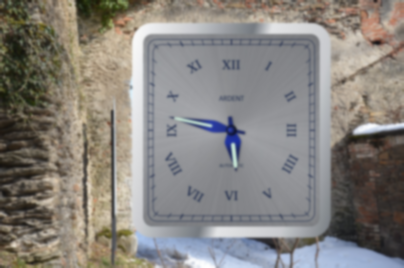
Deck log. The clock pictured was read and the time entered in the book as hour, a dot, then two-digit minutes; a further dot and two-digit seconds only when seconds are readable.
5.47
